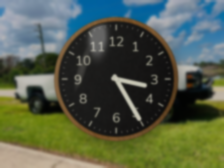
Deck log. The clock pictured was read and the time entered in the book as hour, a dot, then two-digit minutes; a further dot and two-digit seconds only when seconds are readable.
3.25
